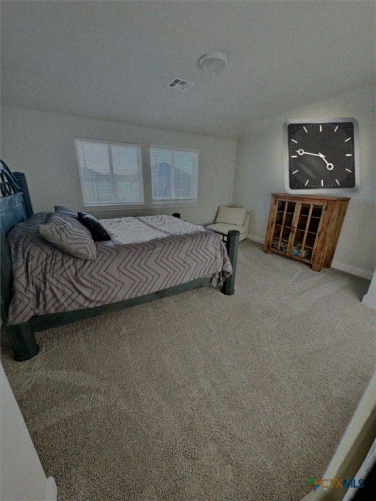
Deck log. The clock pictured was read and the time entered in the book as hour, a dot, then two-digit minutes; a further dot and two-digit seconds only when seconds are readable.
4.47
